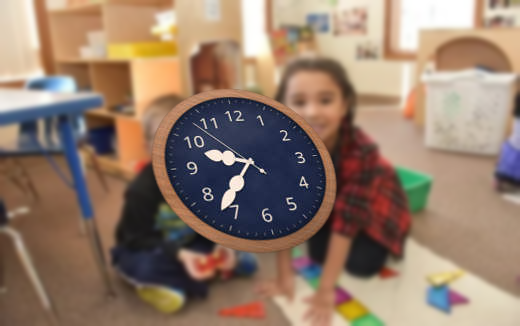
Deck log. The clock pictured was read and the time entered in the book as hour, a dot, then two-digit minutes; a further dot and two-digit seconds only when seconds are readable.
9.36.53
